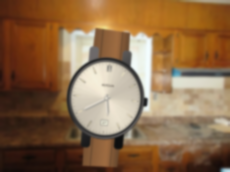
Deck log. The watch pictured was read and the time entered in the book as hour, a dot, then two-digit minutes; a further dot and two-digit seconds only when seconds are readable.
5.40
